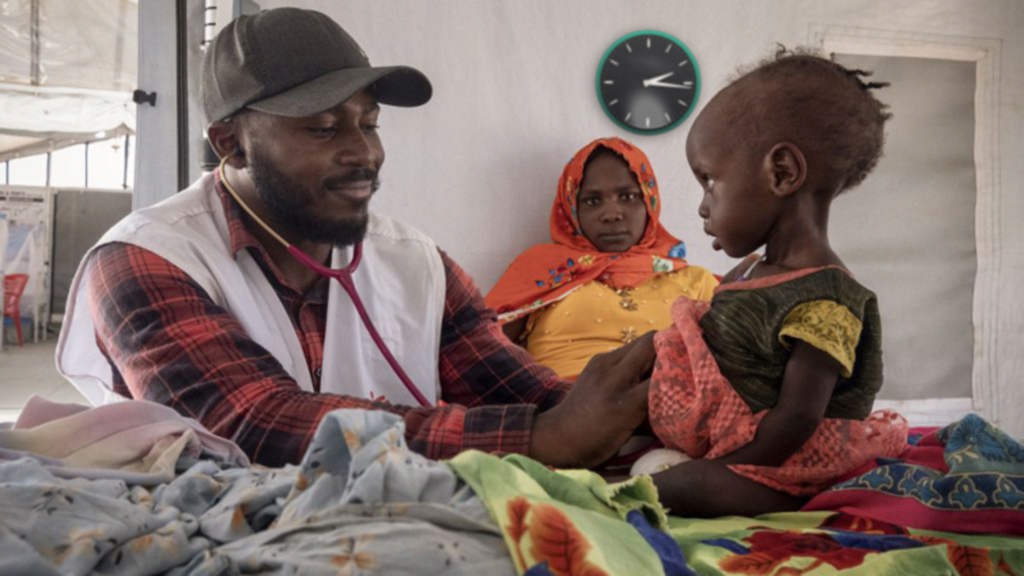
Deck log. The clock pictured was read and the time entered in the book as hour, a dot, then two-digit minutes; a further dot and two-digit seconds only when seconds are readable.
2.16
